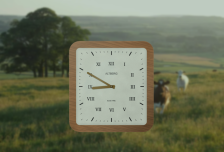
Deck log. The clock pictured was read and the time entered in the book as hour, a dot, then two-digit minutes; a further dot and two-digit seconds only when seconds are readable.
8.50
